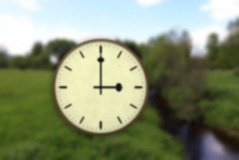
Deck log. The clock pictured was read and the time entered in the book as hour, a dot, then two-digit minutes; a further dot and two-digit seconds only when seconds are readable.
3.00
